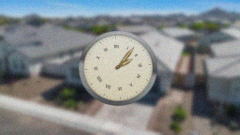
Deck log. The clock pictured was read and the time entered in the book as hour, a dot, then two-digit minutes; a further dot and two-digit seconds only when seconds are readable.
2.07
